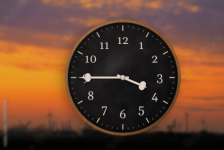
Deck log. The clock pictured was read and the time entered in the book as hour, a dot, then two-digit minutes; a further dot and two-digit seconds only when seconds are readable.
3.45
